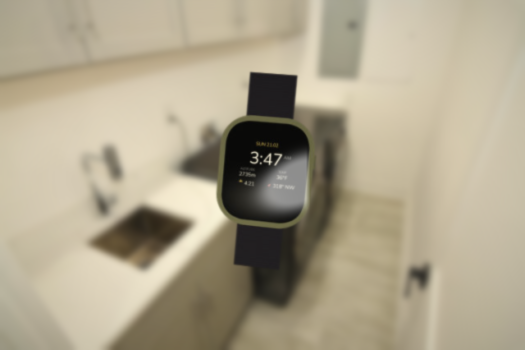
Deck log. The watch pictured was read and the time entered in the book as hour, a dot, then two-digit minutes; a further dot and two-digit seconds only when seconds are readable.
3.47
